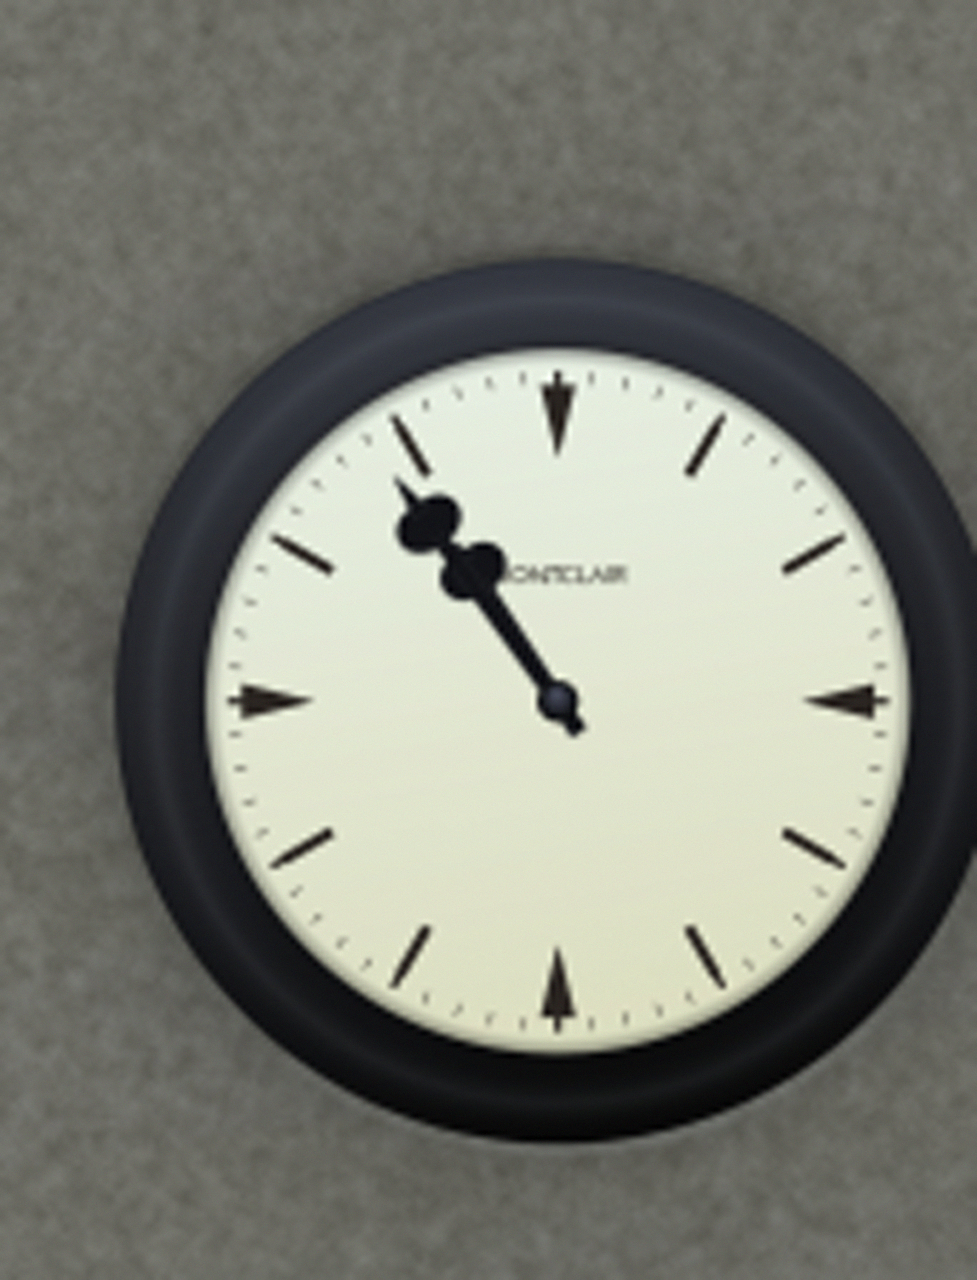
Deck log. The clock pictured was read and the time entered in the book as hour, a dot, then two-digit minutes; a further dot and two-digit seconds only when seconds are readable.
10.54
